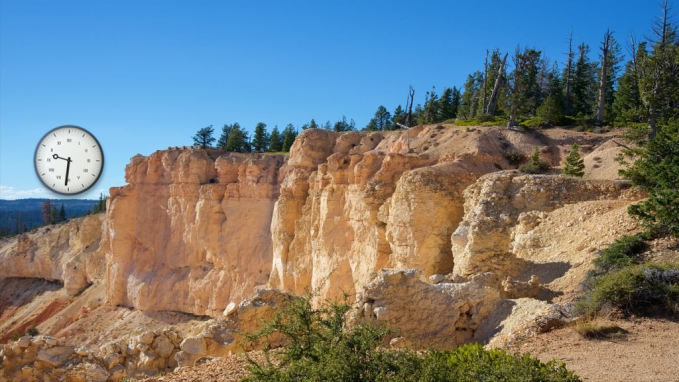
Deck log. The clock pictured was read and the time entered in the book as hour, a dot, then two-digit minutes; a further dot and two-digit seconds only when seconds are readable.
9.31
